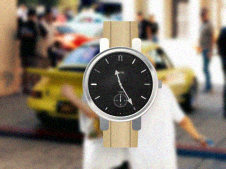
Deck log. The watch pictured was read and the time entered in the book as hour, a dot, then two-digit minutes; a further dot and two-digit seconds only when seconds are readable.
11.25
